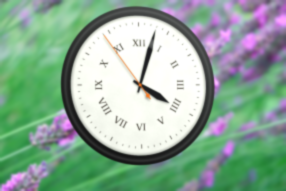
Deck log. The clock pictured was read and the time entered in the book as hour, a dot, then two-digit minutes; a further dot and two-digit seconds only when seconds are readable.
4.02.54
